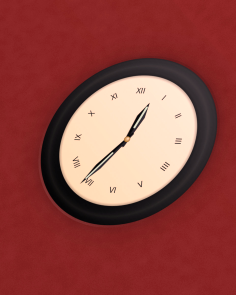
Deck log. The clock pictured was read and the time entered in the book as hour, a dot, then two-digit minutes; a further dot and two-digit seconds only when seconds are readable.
12.36
